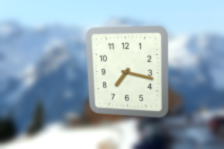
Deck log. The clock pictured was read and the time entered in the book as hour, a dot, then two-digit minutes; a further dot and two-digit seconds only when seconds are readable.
7.17
